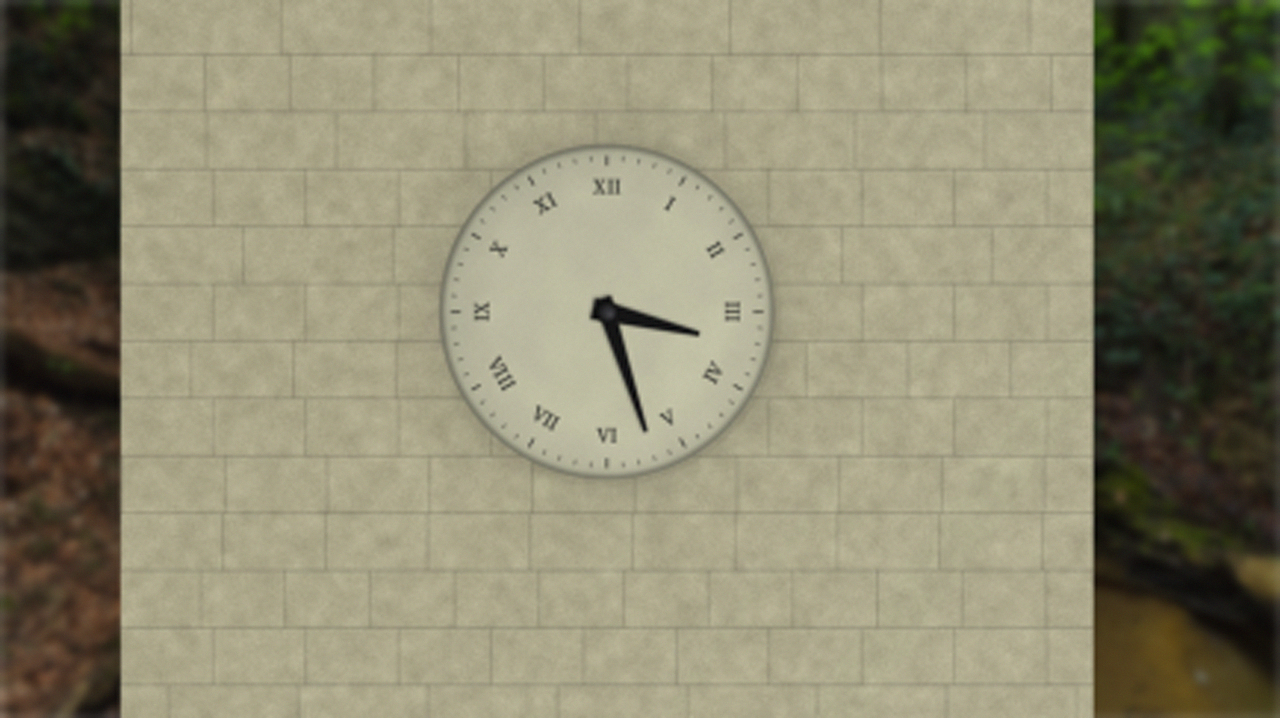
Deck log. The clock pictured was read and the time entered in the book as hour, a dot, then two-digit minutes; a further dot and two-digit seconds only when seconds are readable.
3.27
